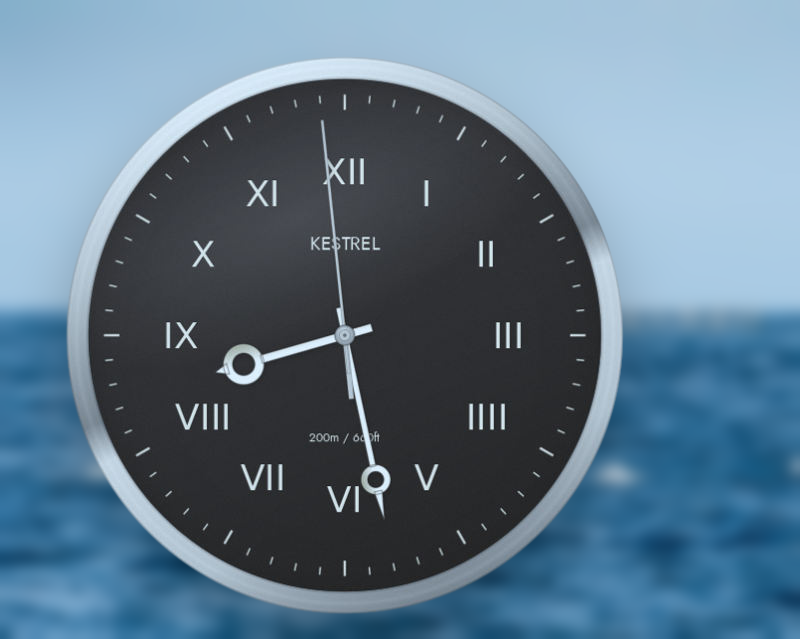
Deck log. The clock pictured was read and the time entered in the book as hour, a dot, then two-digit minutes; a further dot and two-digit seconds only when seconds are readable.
8.27.59
